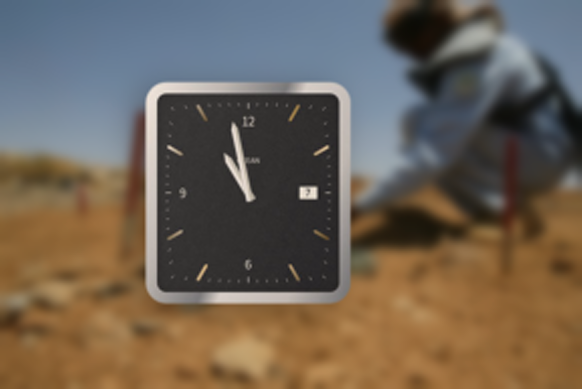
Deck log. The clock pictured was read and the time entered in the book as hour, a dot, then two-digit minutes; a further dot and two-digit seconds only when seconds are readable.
10.58
